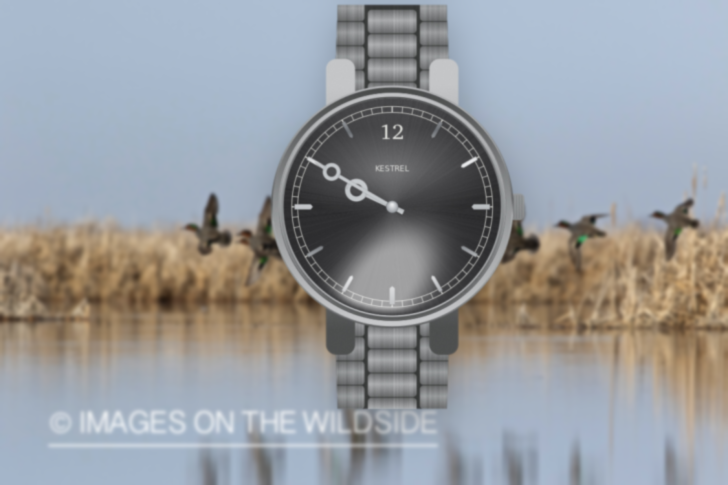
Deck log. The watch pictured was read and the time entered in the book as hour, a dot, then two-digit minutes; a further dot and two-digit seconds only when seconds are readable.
9.50
